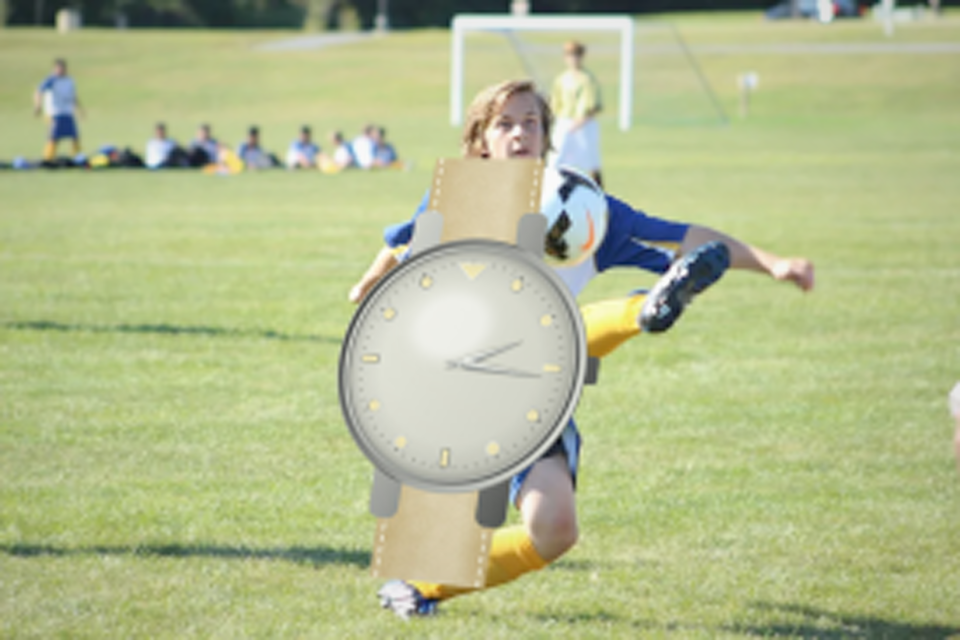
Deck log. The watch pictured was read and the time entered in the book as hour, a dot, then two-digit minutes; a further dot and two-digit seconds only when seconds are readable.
2.16
